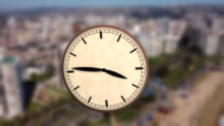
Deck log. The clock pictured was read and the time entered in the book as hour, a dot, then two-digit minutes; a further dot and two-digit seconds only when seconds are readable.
3.46
